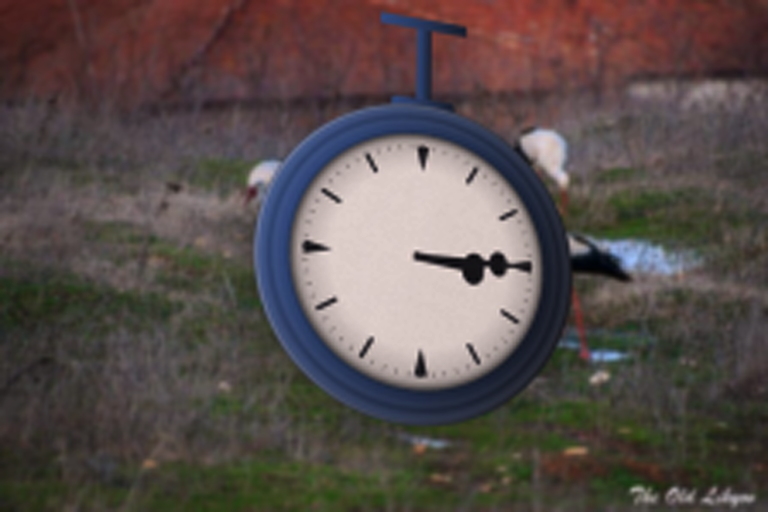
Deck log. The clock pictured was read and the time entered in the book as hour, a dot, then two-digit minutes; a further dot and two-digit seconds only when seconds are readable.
3.15
